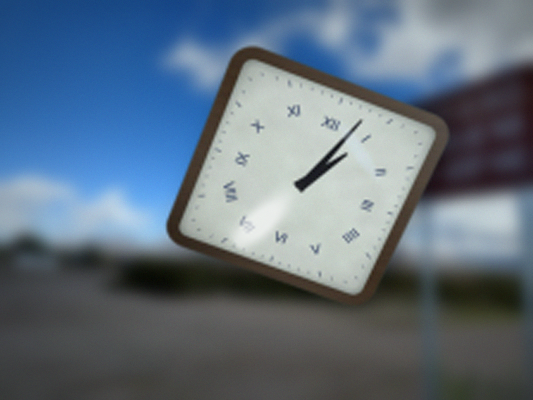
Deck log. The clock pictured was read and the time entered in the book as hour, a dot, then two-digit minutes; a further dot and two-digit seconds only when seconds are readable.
1.03
